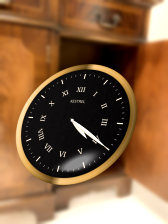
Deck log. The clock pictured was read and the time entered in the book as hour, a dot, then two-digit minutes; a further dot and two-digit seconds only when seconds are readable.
4.20
